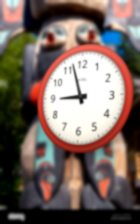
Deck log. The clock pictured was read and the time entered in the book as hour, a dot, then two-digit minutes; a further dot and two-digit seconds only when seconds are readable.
8.57
